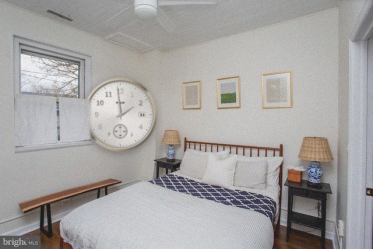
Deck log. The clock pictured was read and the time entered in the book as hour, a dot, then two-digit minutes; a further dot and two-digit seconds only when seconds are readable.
1.59
